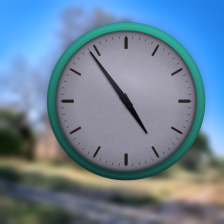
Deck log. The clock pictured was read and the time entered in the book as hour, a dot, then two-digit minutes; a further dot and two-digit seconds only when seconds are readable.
4.54
